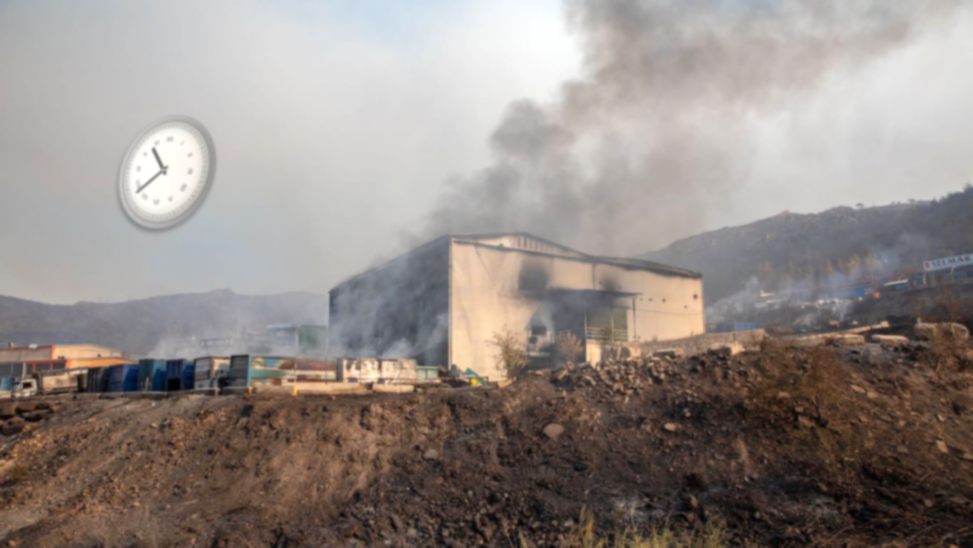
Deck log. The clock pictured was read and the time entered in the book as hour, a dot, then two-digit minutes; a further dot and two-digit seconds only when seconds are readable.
10.38
